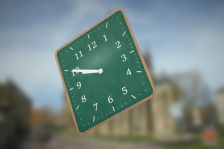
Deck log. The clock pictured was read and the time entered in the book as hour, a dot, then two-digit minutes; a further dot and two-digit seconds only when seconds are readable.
9.50
